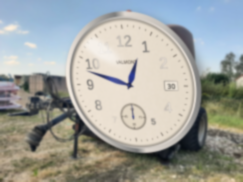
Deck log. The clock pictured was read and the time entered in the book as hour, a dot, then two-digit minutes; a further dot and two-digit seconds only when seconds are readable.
12.48
